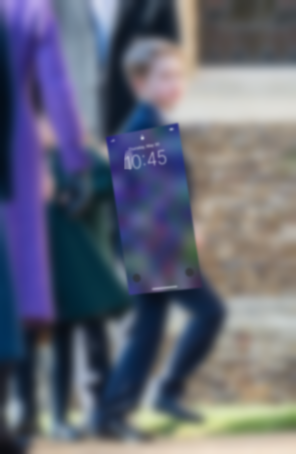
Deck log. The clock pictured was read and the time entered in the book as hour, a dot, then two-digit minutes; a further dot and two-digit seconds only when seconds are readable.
10.45
